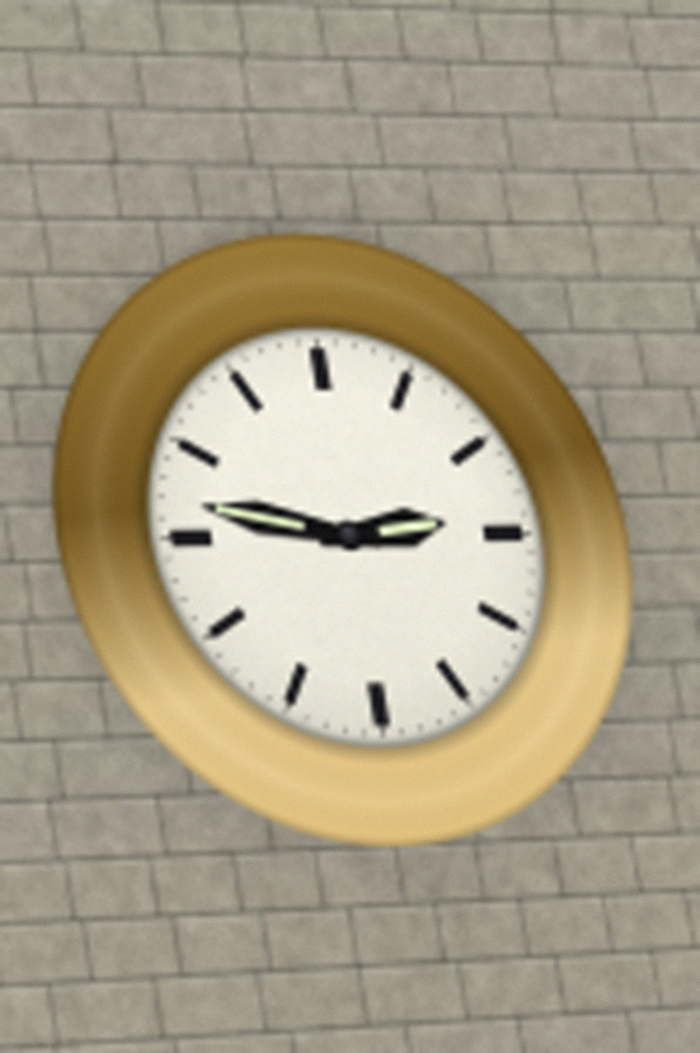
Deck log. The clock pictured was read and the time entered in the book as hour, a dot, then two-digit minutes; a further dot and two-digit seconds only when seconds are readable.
2.47
